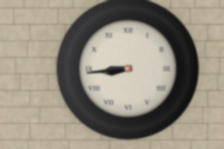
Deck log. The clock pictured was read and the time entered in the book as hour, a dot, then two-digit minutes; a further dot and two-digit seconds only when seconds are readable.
8.44
